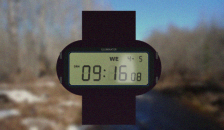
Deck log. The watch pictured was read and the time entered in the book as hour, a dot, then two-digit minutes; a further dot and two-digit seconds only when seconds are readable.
9.16.08
